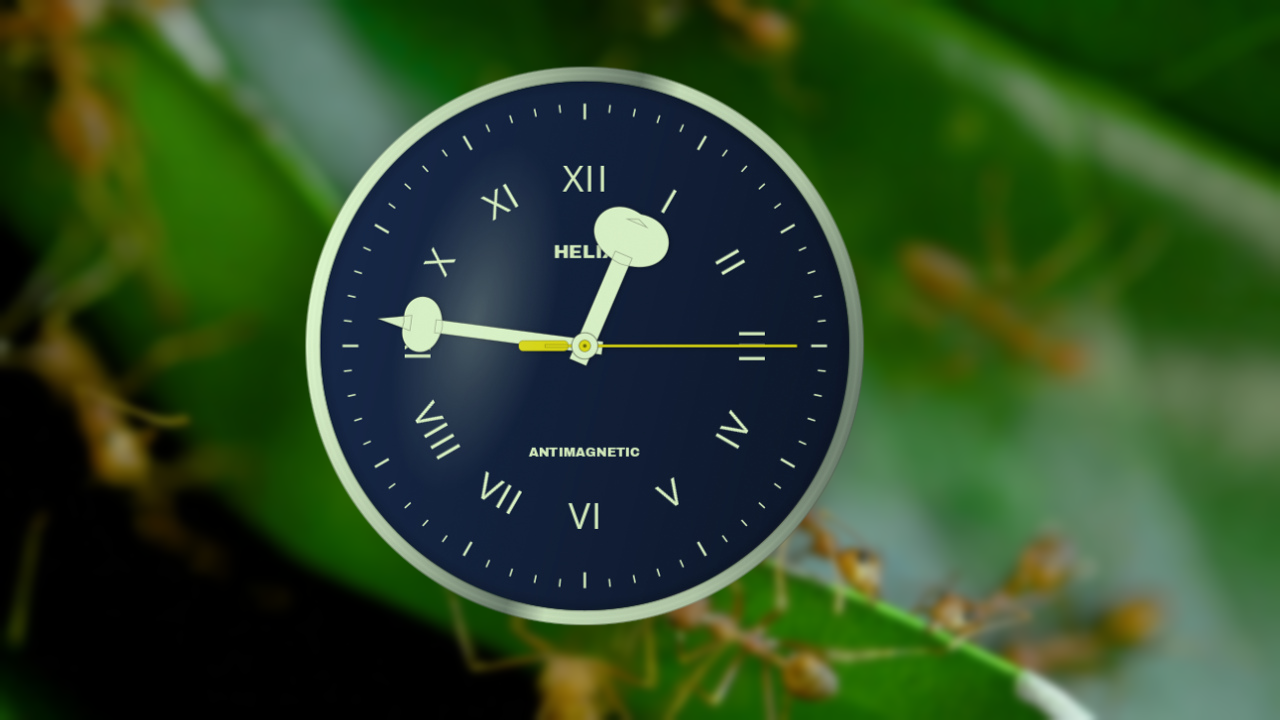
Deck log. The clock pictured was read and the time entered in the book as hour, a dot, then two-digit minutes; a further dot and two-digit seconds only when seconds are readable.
12.46.15
